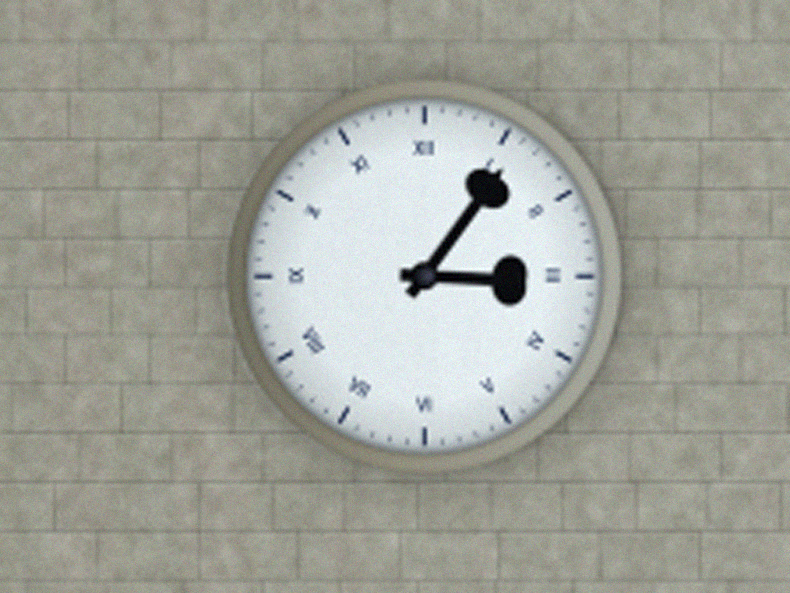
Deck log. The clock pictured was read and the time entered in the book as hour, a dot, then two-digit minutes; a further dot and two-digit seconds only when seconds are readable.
3.06
